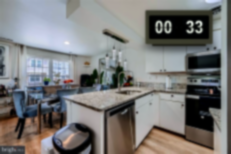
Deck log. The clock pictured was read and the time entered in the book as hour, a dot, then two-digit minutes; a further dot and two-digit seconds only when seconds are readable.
0.33
